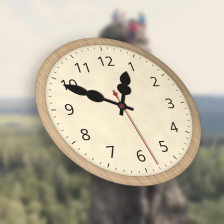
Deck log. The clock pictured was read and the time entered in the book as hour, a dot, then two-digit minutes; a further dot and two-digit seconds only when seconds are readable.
12.49.28
